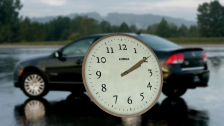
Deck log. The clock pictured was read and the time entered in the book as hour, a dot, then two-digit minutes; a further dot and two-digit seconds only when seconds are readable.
2.10
